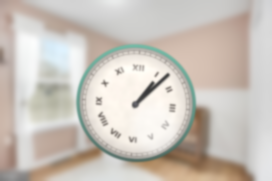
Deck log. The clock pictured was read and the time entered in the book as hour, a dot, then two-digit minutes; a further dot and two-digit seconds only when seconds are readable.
1.07
